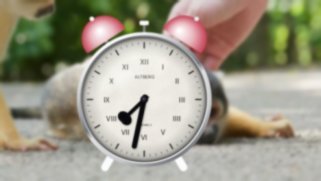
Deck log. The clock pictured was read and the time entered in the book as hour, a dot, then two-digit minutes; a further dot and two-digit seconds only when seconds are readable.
7.32
